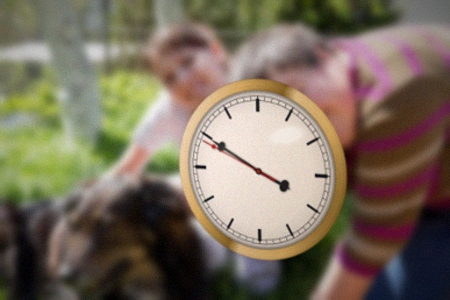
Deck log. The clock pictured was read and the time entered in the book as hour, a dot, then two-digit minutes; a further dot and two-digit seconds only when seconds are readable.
3.49.49
